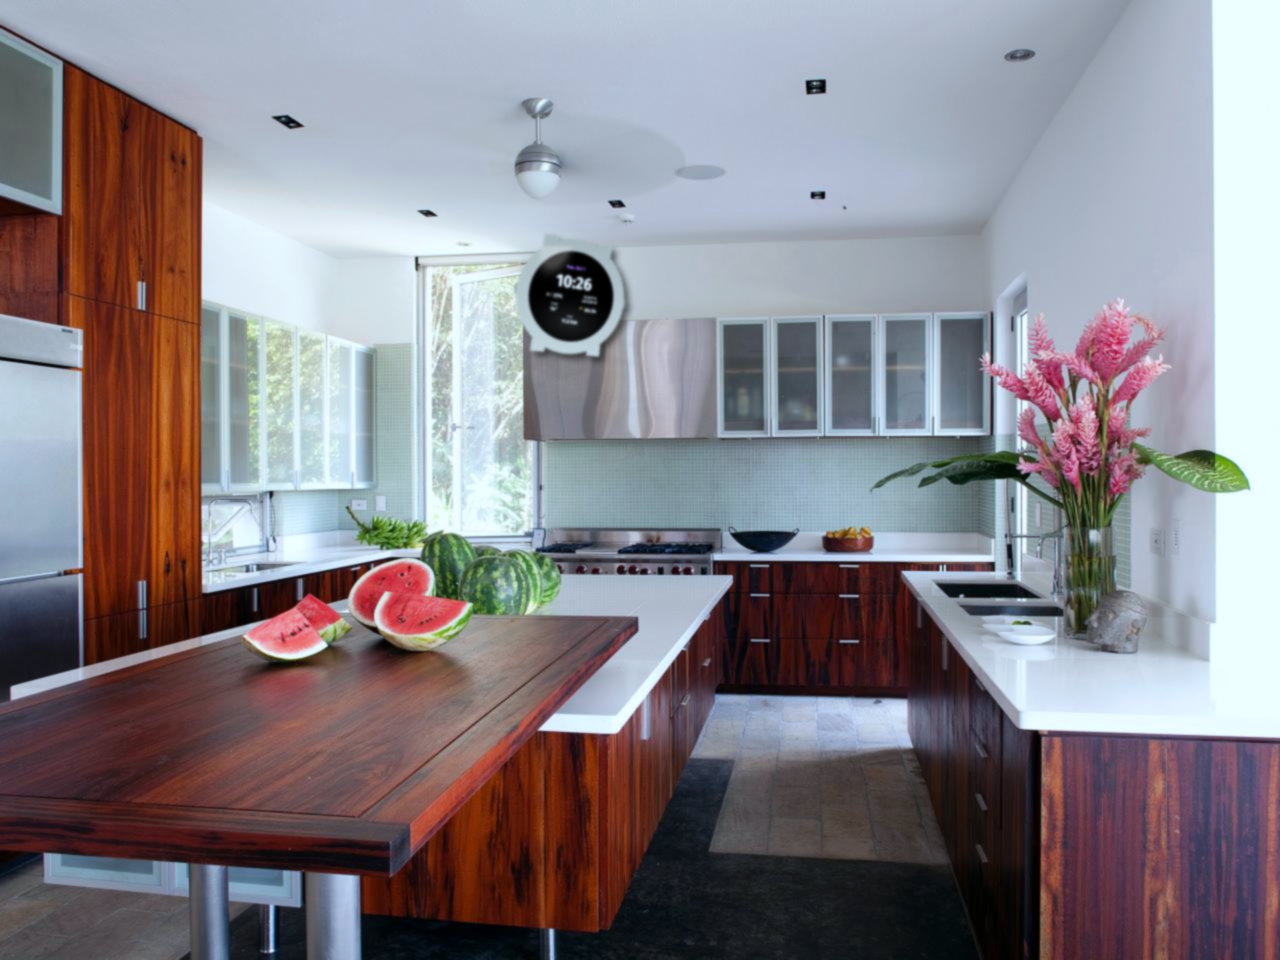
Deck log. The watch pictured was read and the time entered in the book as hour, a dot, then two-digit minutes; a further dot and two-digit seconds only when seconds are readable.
10.26
